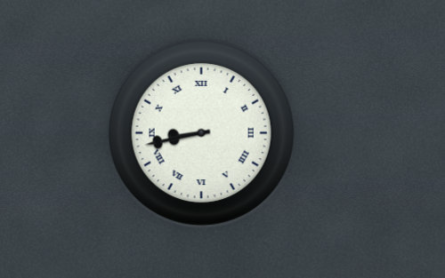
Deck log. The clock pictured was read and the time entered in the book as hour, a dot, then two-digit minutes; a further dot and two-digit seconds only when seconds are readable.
8.43
